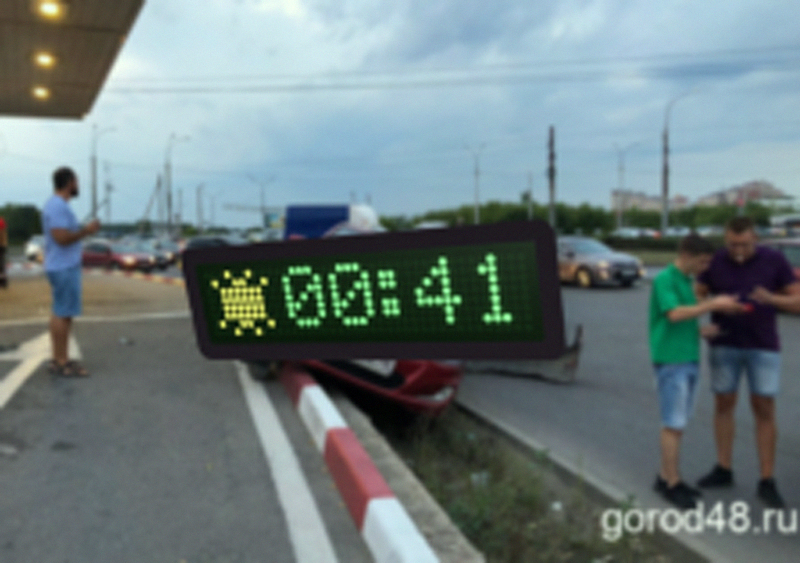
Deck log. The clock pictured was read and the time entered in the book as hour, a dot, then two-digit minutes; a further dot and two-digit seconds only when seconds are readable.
0.41
